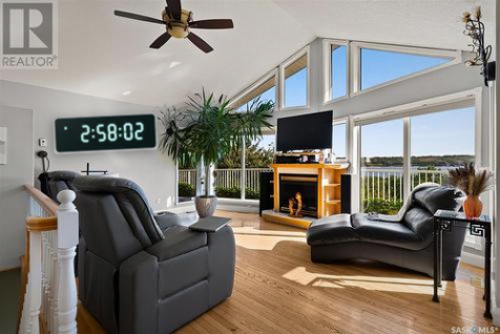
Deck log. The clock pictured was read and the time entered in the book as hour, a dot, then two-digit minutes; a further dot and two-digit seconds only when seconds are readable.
2.58.02
